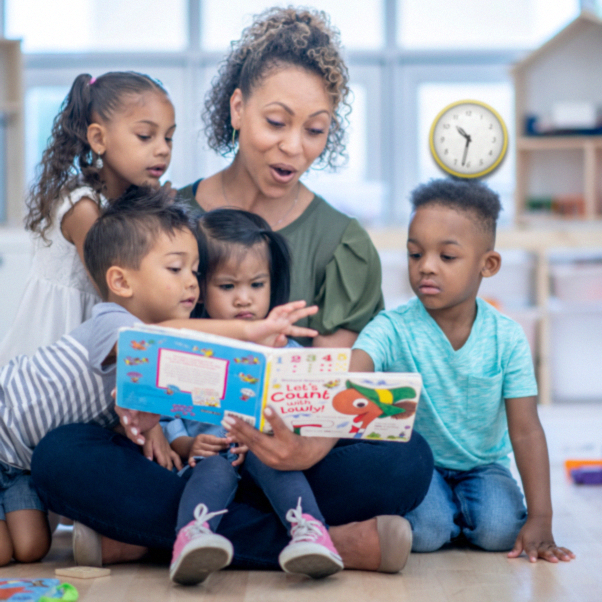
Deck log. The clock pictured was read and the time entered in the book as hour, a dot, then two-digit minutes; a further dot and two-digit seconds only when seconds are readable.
10.32
